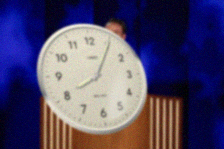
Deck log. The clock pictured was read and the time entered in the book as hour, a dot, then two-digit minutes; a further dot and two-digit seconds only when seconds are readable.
8.05
